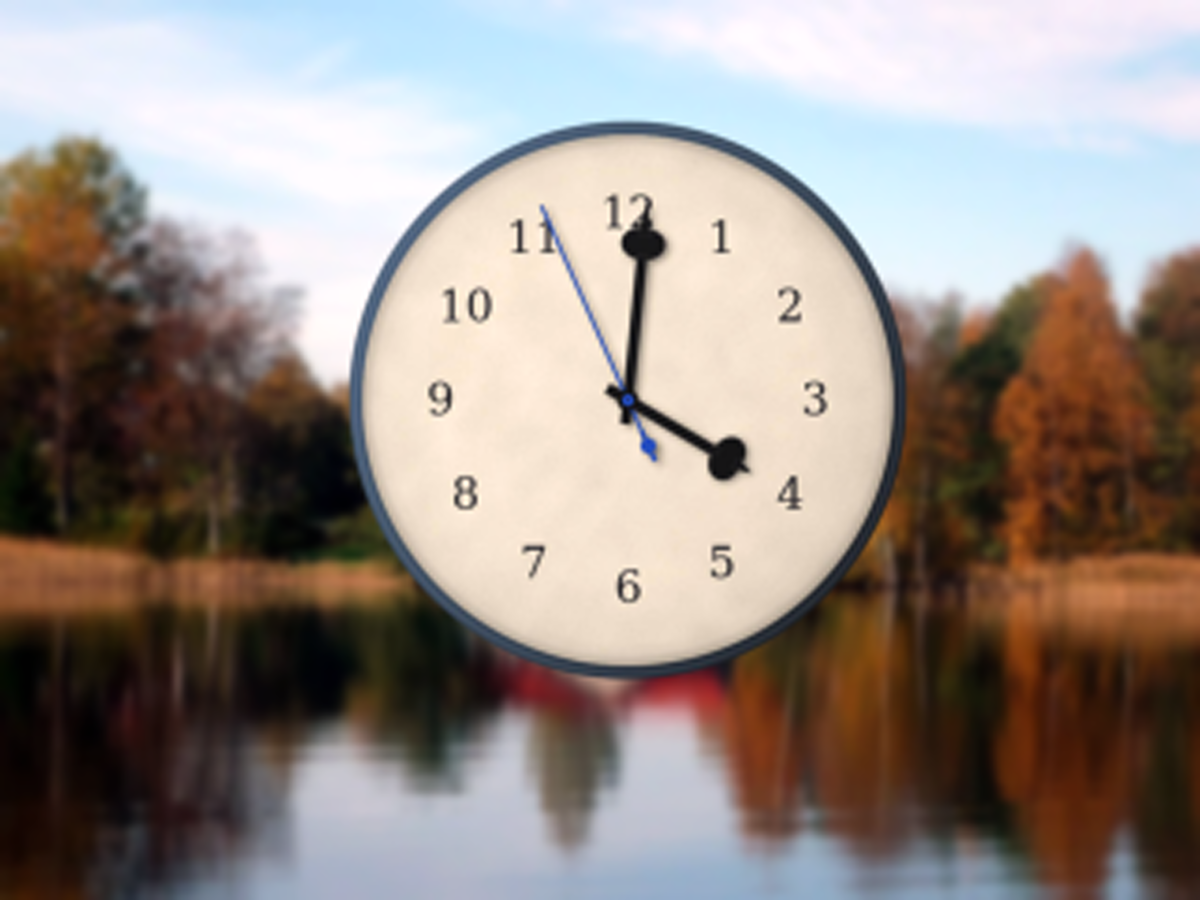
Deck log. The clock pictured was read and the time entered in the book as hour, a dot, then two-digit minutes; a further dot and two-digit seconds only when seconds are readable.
4.00.56
